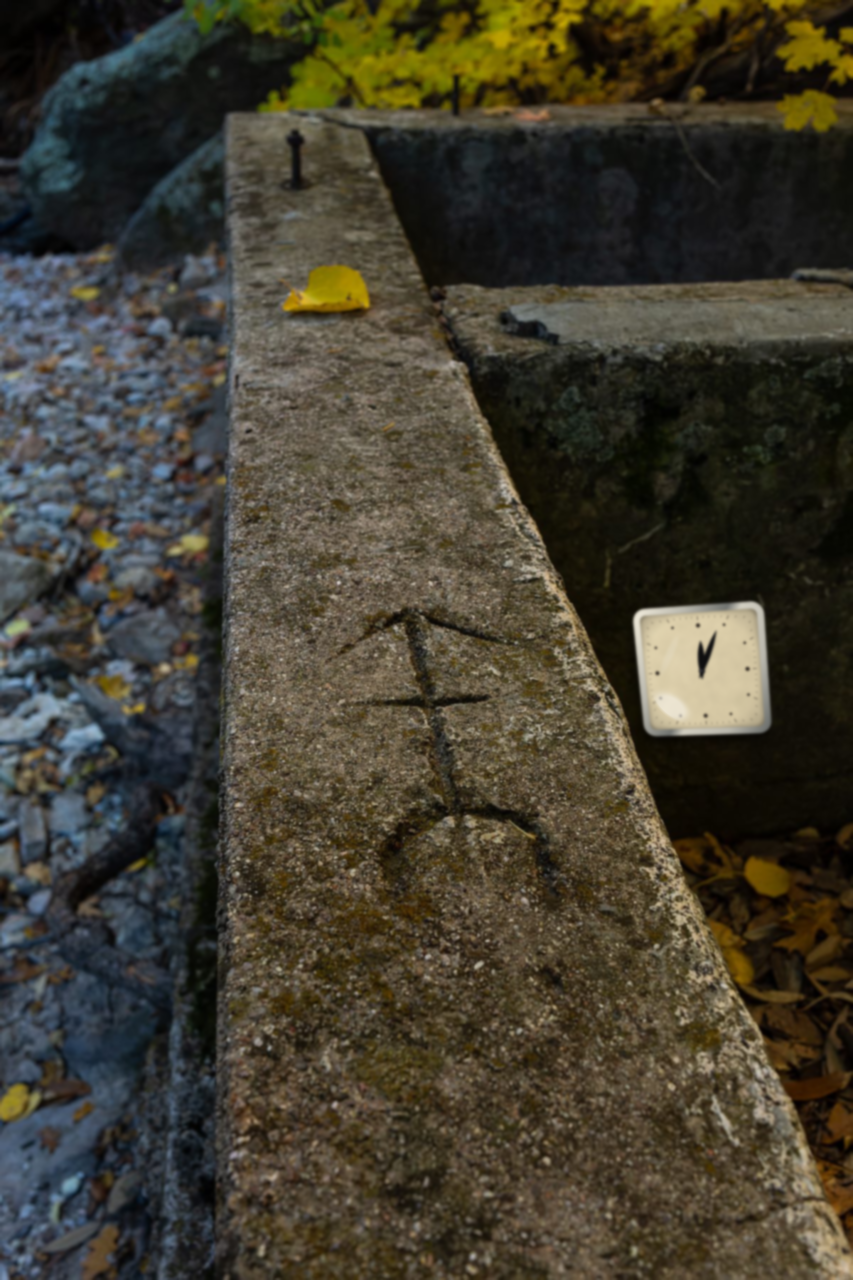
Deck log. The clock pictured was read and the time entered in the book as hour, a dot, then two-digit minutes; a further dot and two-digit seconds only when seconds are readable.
12.04
